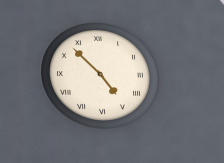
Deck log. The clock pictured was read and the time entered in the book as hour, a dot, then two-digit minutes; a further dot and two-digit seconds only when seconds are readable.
4.53
